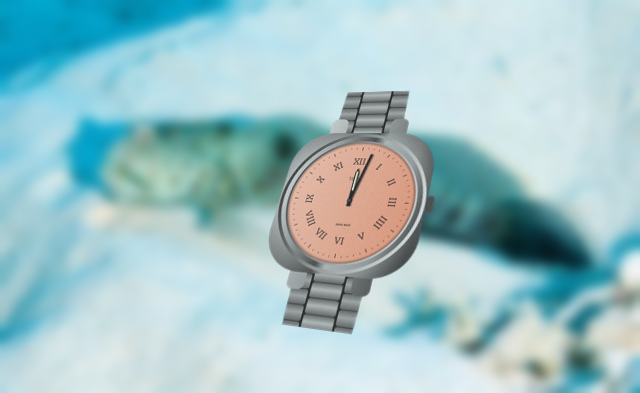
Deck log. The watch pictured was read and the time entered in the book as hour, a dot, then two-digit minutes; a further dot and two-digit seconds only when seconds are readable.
12.02
